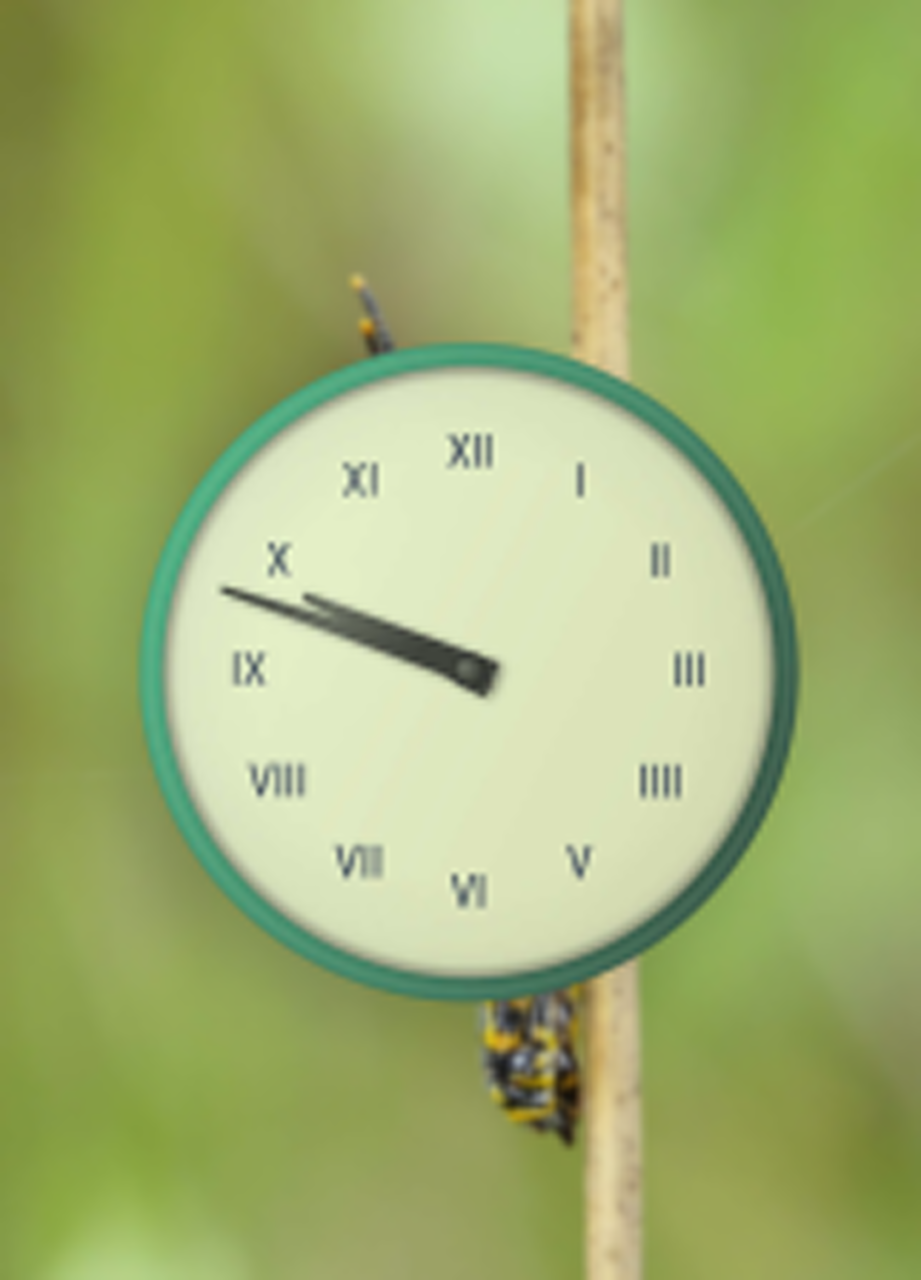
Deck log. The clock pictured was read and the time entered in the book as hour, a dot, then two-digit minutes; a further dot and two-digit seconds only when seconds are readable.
9.48
